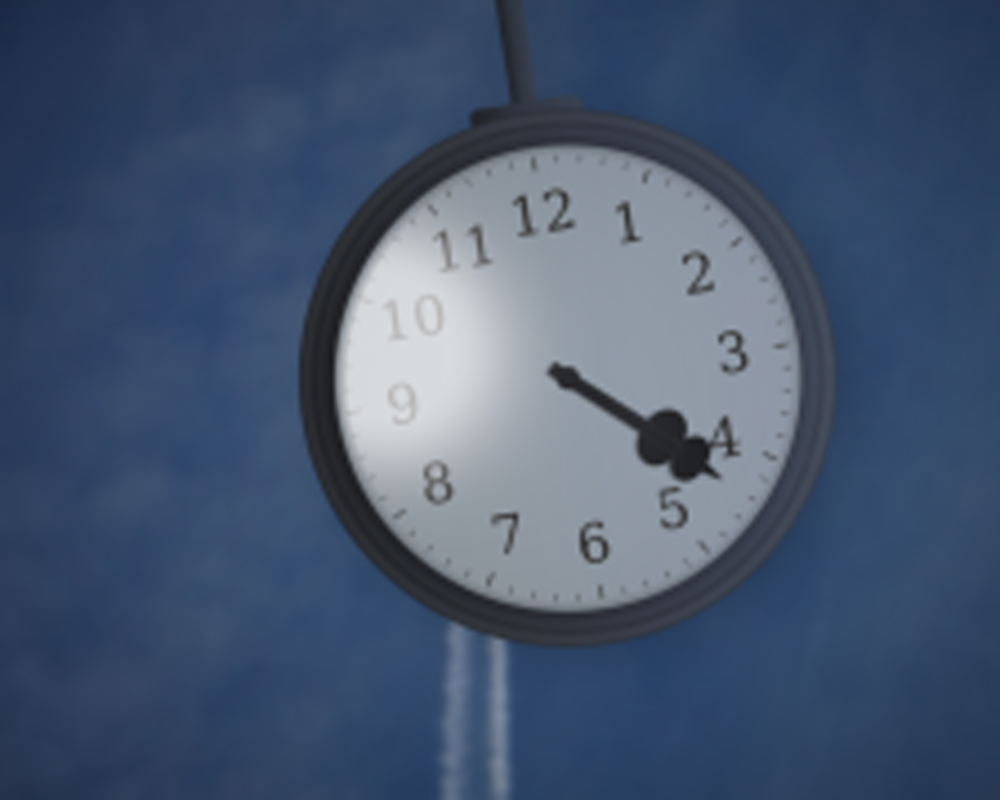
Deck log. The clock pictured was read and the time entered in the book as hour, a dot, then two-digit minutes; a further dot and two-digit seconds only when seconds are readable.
4.22
